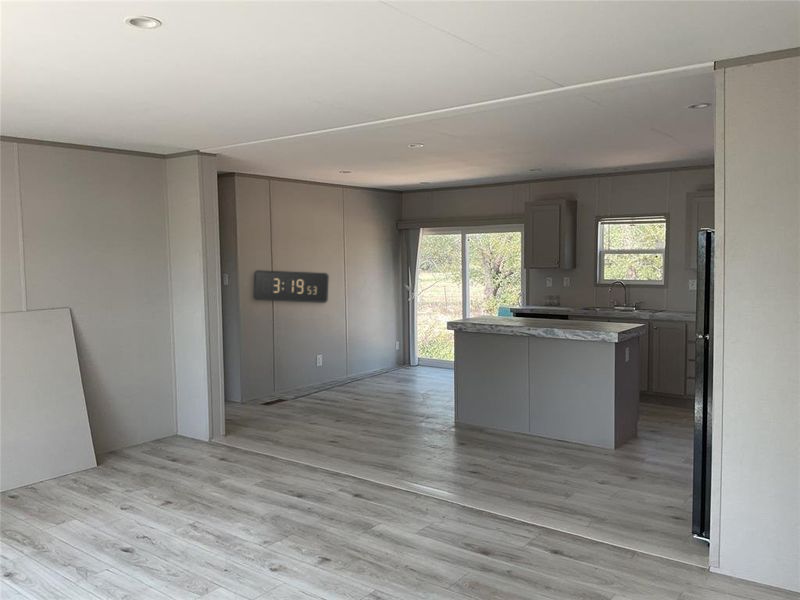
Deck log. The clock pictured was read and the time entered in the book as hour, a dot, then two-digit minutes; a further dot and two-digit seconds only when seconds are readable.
3.19
